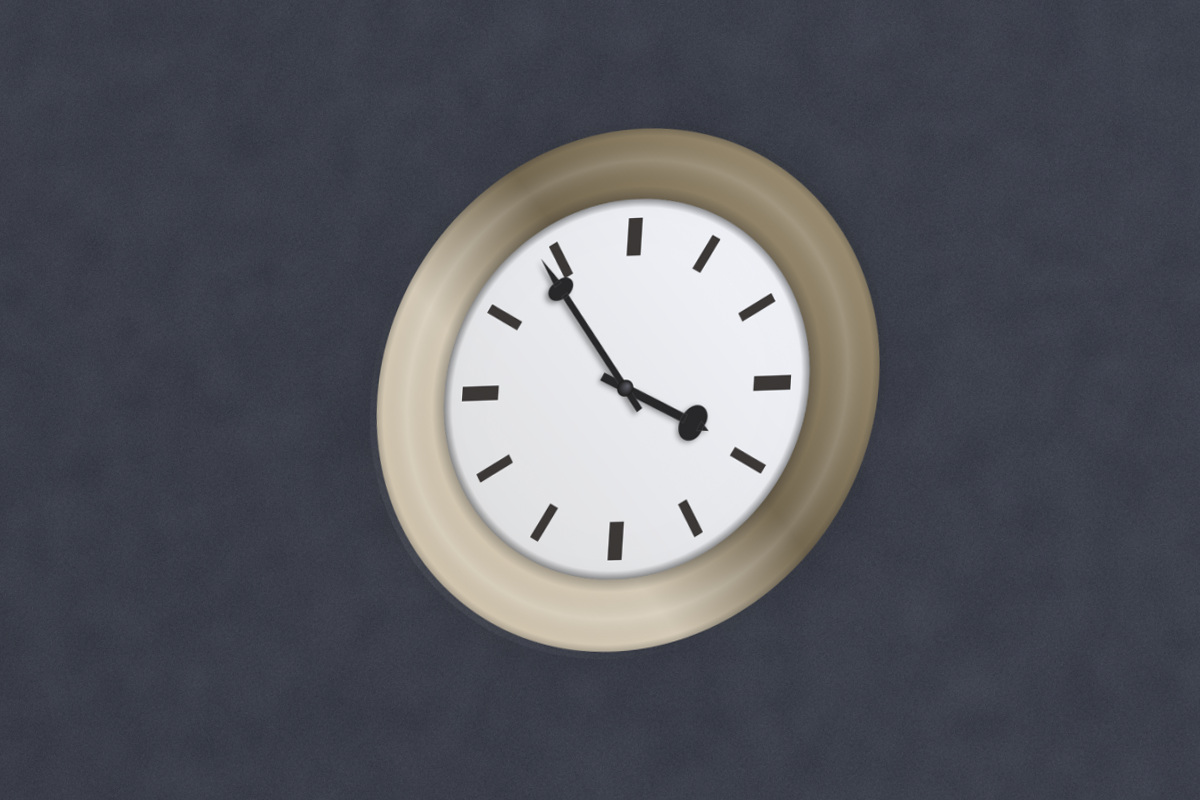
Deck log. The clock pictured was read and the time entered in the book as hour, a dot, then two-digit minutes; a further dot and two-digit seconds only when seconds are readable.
3.54
